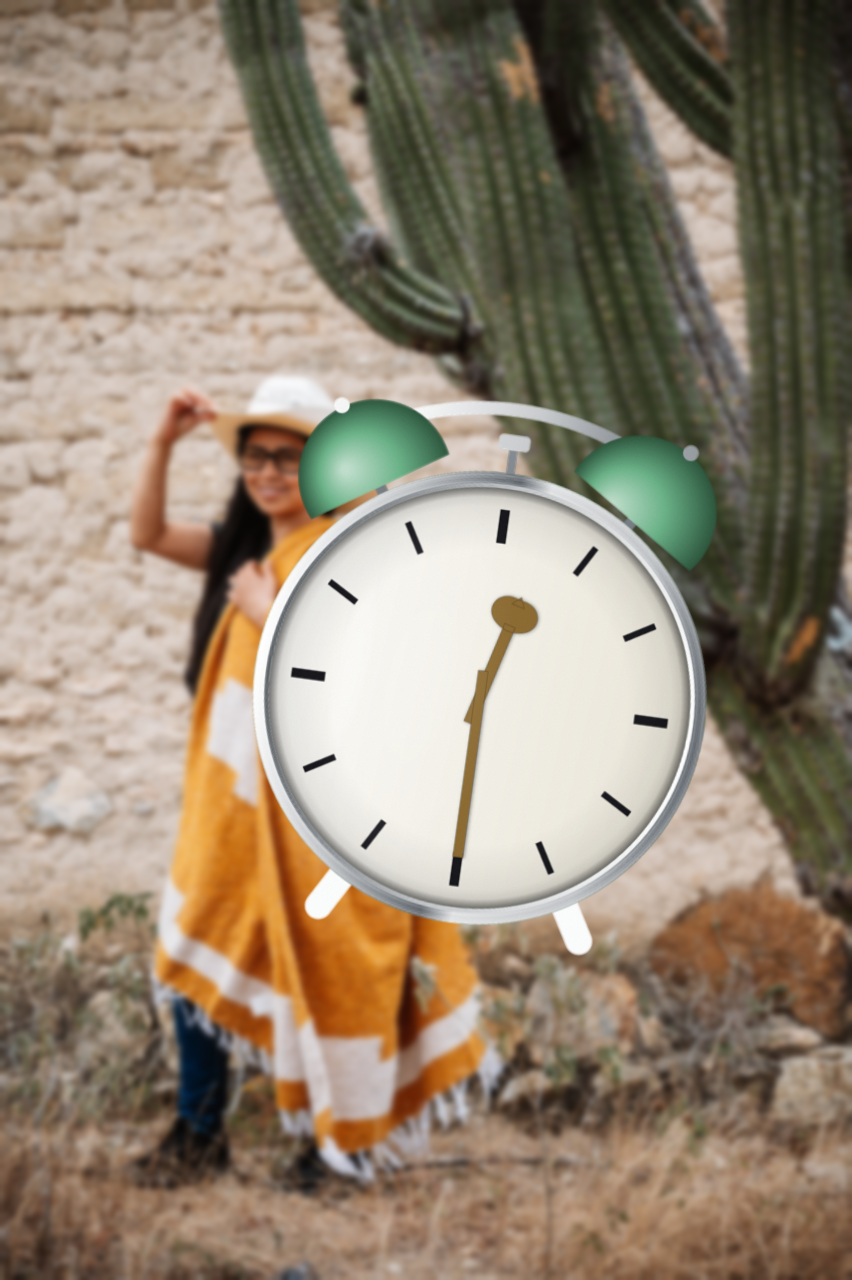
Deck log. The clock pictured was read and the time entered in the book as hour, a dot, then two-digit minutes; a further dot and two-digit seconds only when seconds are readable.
12.30
